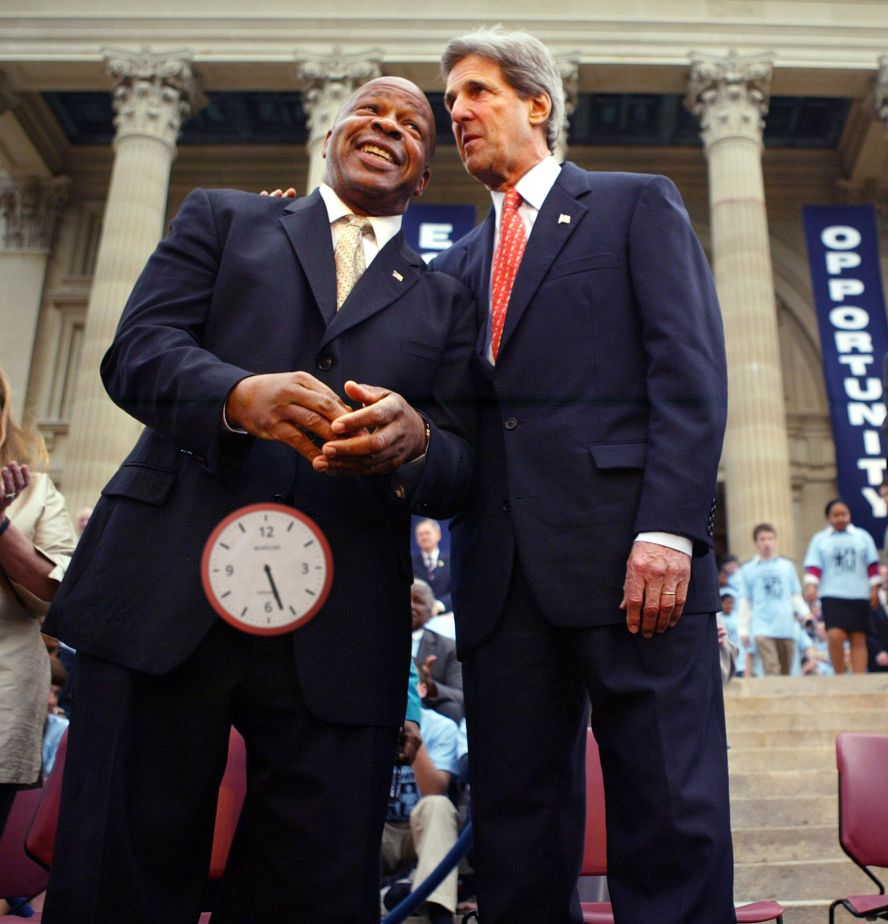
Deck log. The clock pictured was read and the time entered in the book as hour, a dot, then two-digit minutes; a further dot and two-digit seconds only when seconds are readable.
5.27
